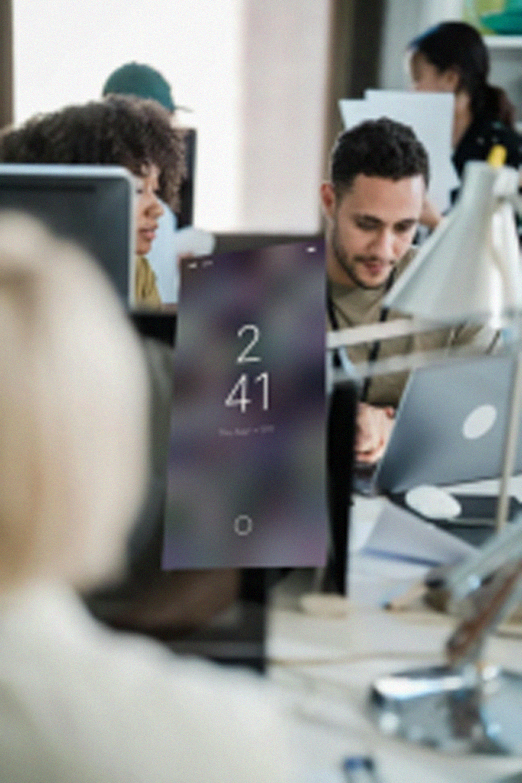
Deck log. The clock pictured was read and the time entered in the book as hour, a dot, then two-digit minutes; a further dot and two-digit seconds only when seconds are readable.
2.41
